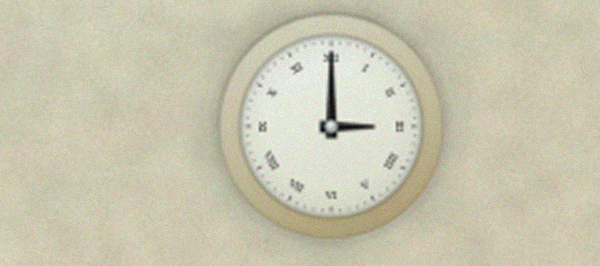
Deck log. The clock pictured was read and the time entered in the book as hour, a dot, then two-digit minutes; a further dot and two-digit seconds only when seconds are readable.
3.00
